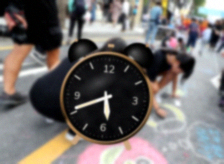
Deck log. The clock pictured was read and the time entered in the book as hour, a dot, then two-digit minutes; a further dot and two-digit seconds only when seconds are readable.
5.41
